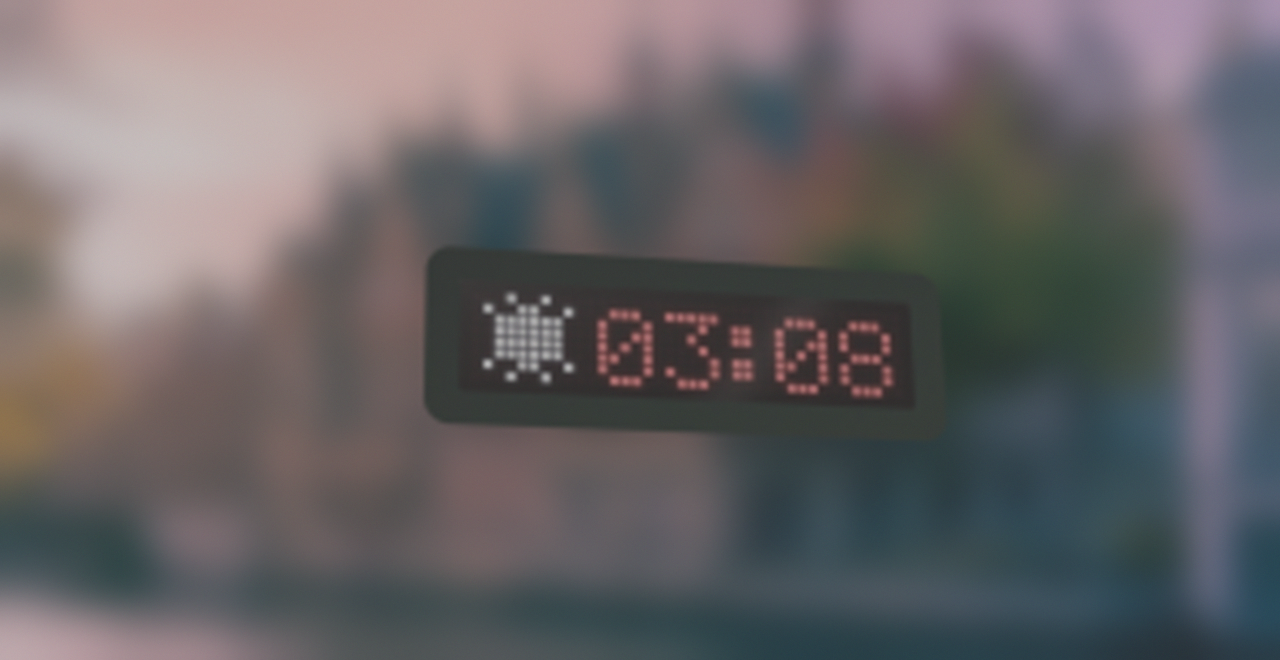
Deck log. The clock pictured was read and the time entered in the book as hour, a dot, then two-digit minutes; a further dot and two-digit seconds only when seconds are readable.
3.08
